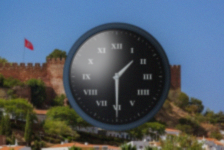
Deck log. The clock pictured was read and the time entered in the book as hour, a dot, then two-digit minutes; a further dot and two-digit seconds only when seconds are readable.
1.30
